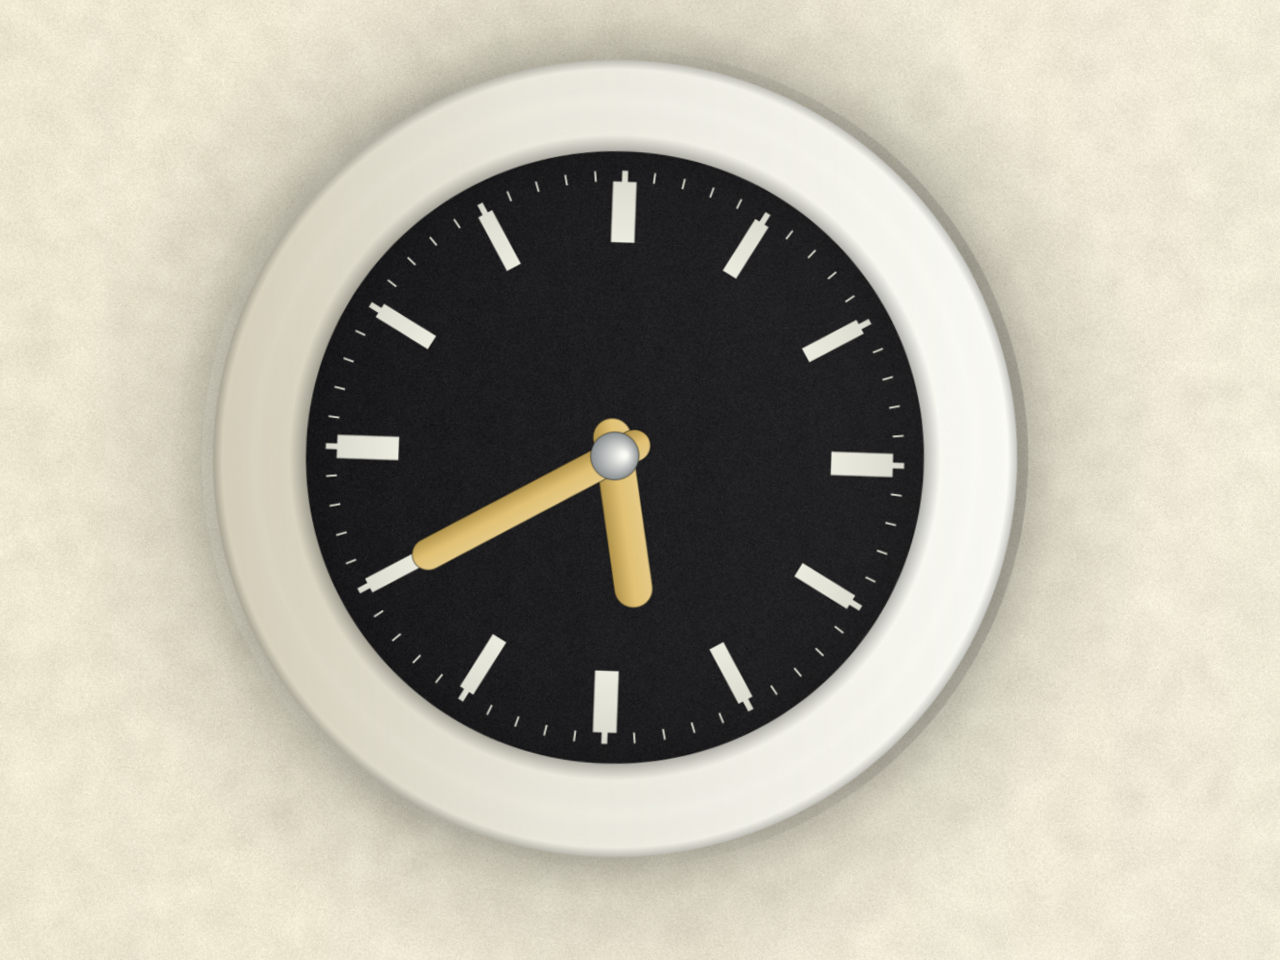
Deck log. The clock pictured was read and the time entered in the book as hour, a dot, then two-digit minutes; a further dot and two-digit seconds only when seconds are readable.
5.40
